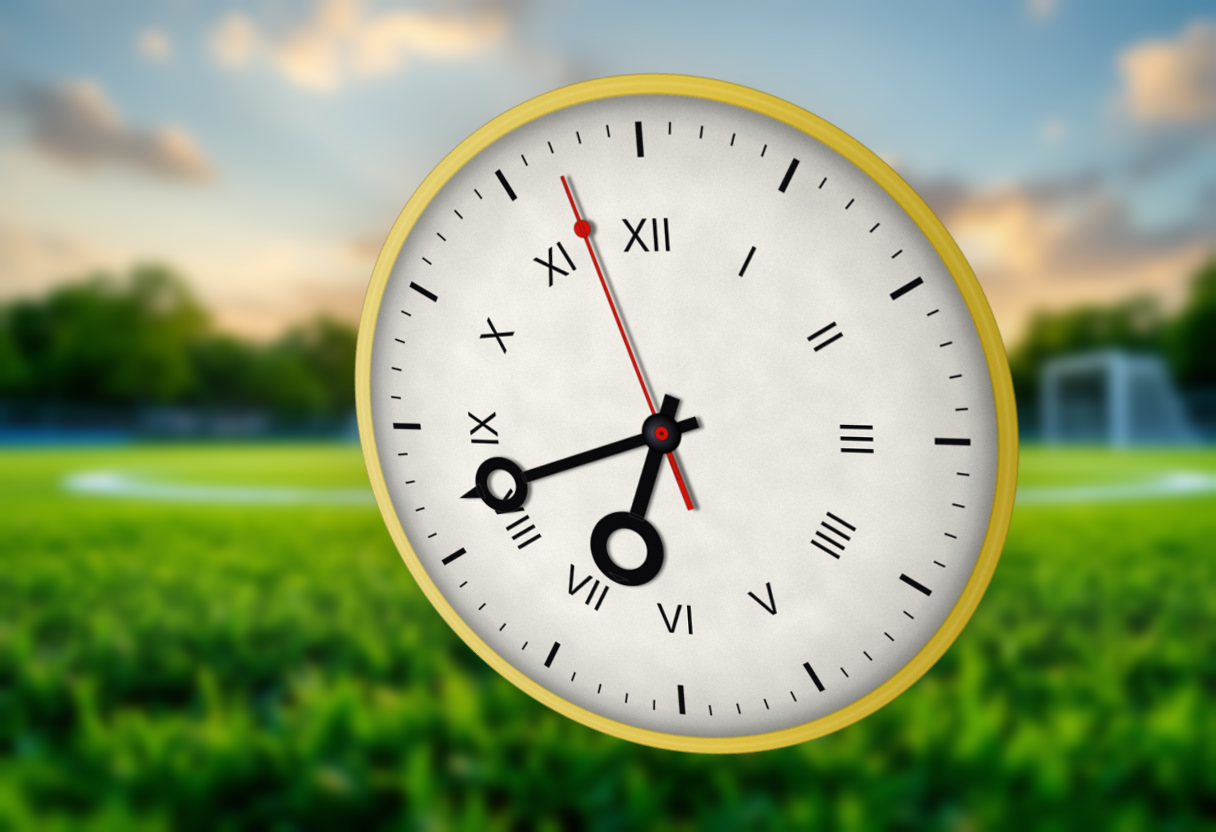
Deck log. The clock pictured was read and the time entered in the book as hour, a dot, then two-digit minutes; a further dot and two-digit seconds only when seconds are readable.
6.41.57
